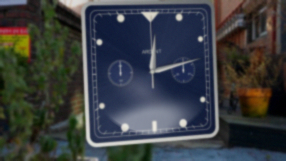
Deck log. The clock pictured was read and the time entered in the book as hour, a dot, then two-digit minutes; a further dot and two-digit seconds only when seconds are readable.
12.13
